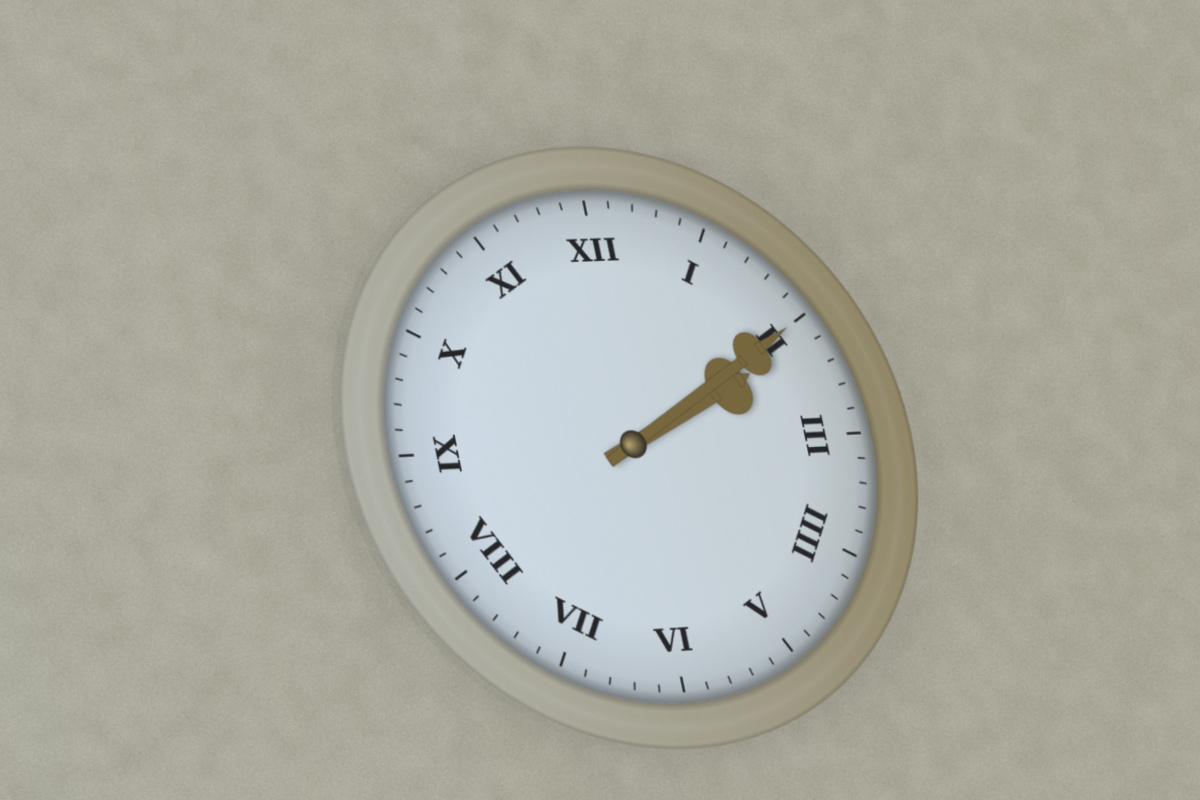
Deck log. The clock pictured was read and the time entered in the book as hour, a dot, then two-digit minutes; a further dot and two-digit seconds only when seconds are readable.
2.10
